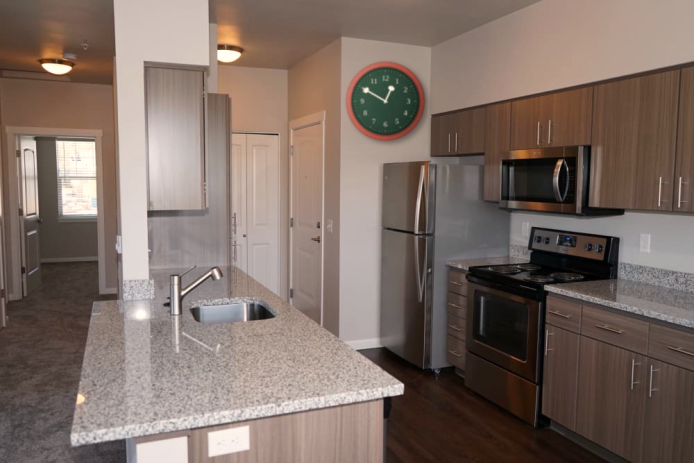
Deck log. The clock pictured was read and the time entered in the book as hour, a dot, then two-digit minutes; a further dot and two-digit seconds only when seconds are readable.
12.50
